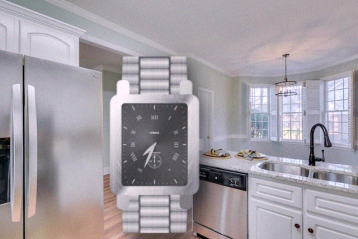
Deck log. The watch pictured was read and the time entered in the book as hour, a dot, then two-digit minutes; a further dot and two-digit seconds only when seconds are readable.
7.34
